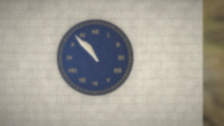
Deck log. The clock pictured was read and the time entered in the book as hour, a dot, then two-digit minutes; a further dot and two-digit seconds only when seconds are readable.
10.53
